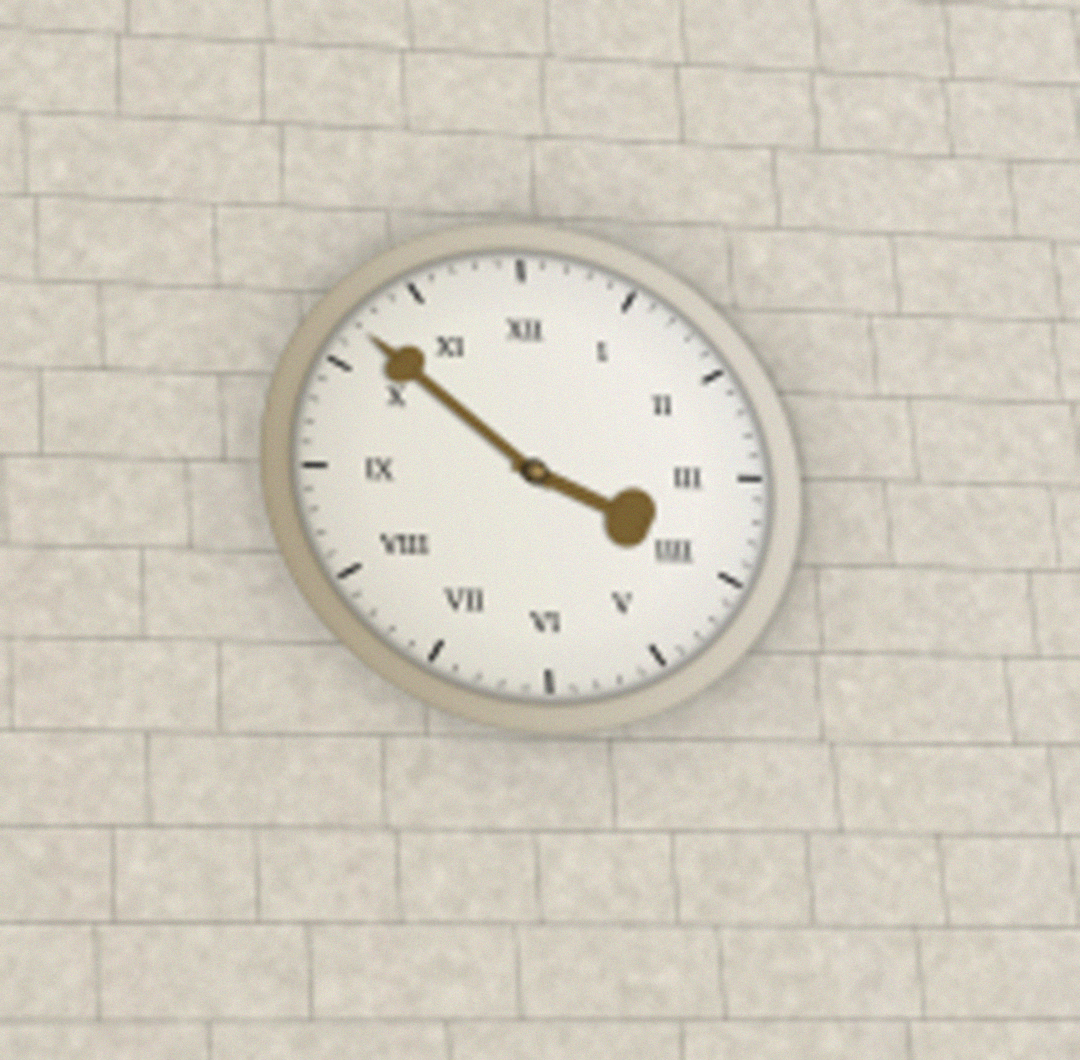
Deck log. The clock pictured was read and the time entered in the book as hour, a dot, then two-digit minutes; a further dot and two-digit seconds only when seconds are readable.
3.52
